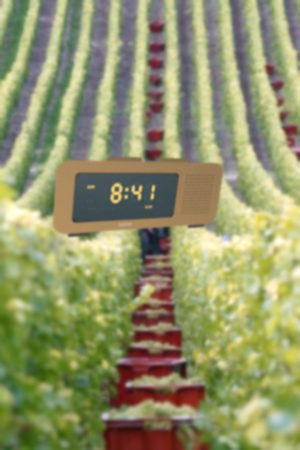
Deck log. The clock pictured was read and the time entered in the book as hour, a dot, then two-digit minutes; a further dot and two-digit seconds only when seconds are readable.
8.41
